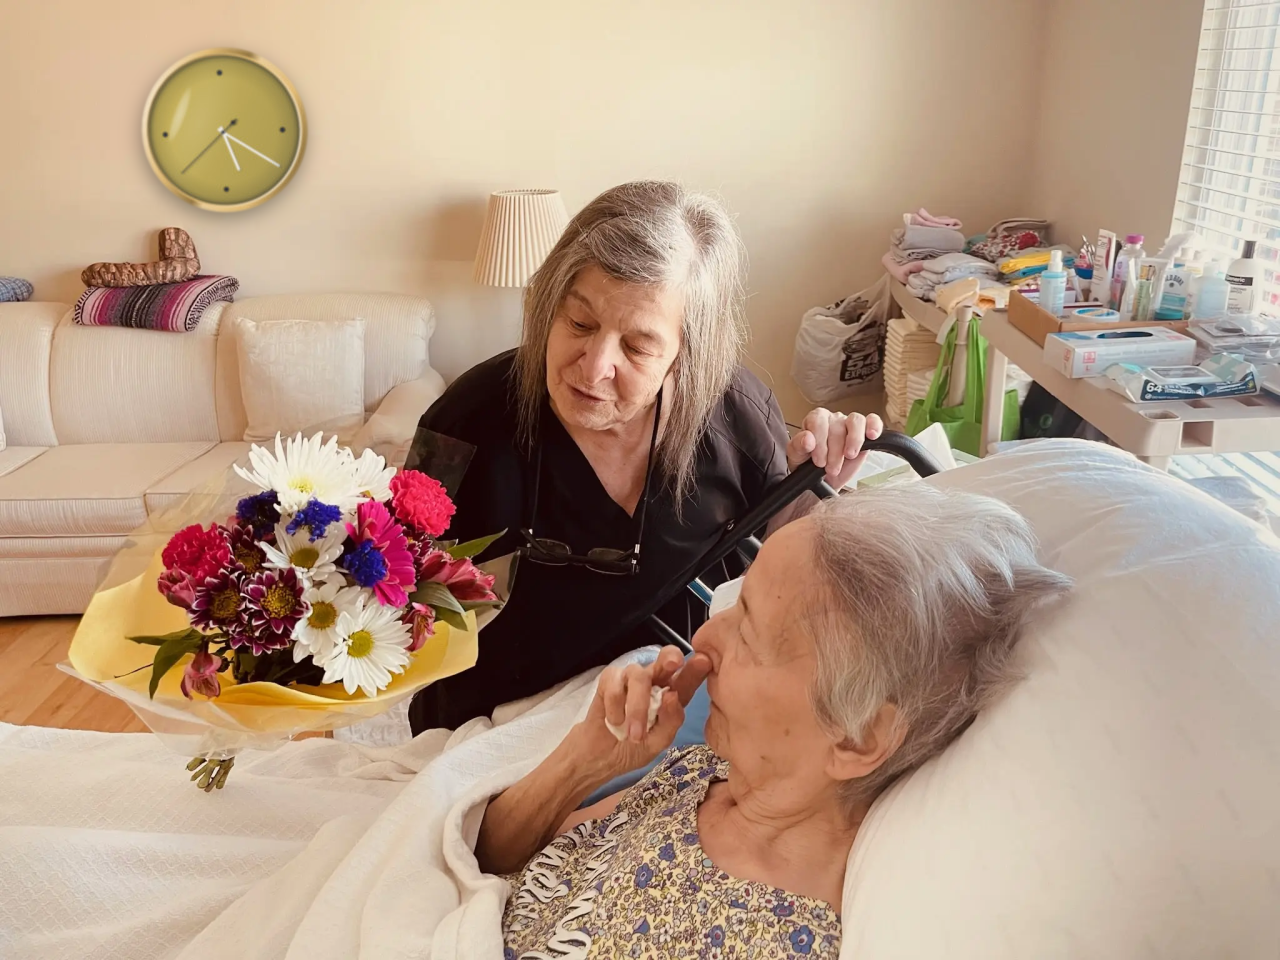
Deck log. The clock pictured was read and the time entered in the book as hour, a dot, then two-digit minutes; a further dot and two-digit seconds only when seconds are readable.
5.20.38
